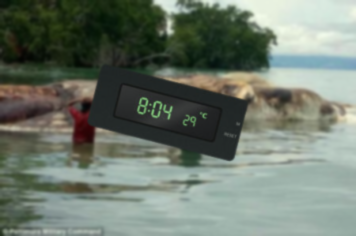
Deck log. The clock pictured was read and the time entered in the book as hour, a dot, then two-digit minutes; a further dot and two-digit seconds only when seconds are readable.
8.04
